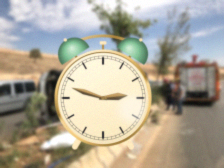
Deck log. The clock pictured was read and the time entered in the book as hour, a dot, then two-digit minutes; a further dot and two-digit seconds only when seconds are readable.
2.48
